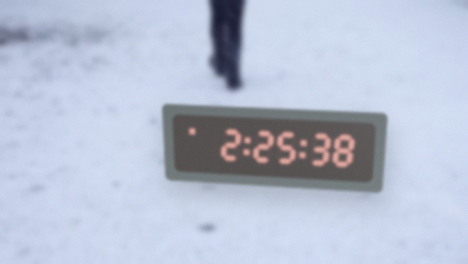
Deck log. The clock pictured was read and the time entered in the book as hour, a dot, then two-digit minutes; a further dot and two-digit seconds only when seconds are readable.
2.25.38
